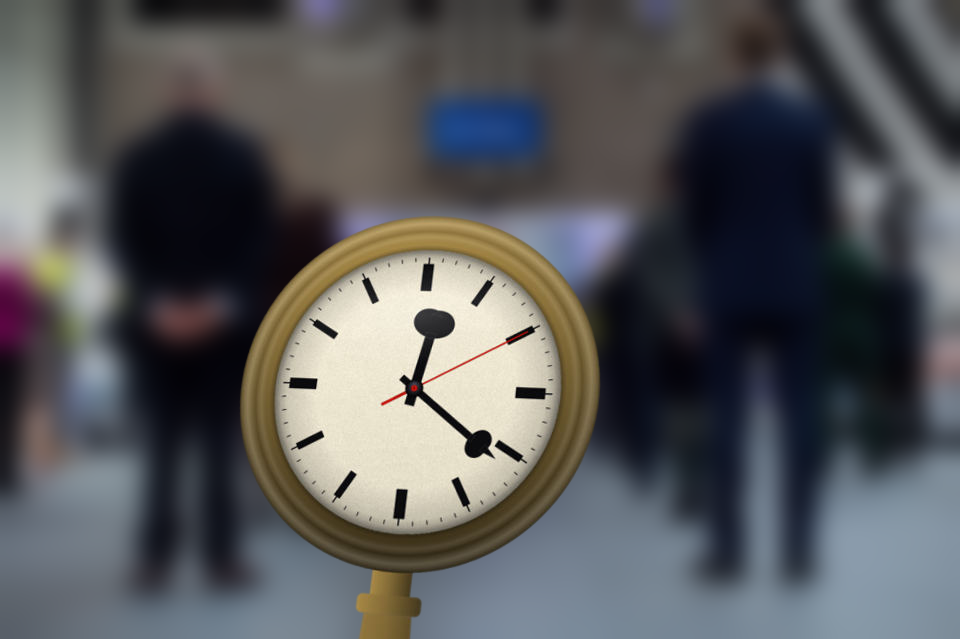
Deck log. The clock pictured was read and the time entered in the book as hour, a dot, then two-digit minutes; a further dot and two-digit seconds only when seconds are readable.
12.21.10
